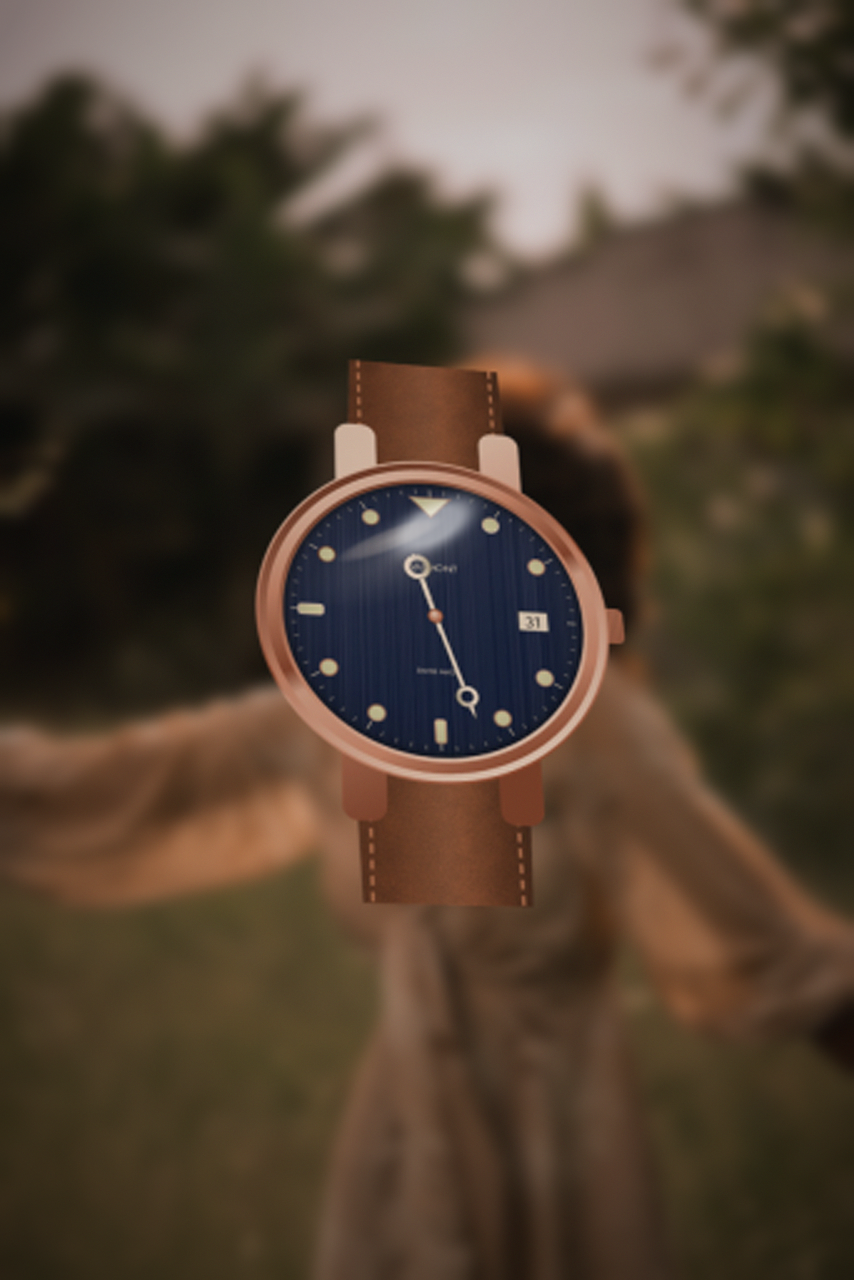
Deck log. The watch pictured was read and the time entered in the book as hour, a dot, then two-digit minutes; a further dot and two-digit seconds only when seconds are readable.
11.27
